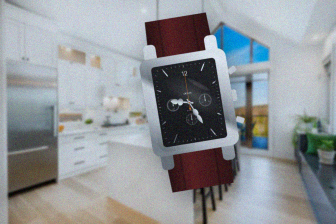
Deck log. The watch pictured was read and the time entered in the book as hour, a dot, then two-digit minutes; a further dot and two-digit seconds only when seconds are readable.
9.26
